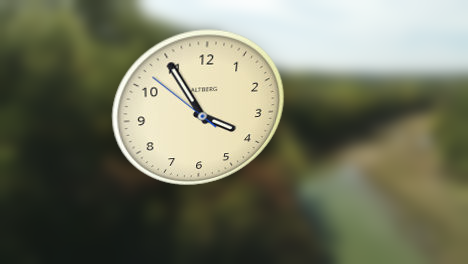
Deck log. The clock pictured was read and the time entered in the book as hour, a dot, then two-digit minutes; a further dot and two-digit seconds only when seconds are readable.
3.54.52
